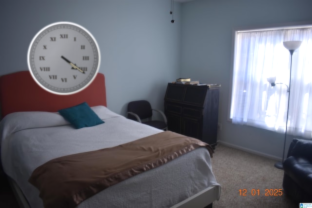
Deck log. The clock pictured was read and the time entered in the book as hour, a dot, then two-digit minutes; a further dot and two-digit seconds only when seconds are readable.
4.21
